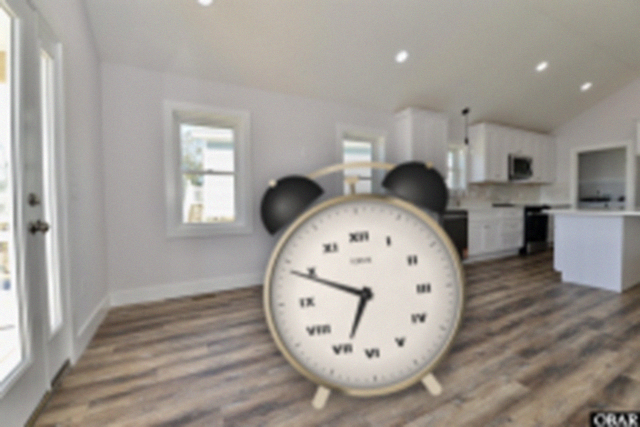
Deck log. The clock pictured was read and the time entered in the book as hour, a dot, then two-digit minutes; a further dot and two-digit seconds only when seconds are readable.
6.49
